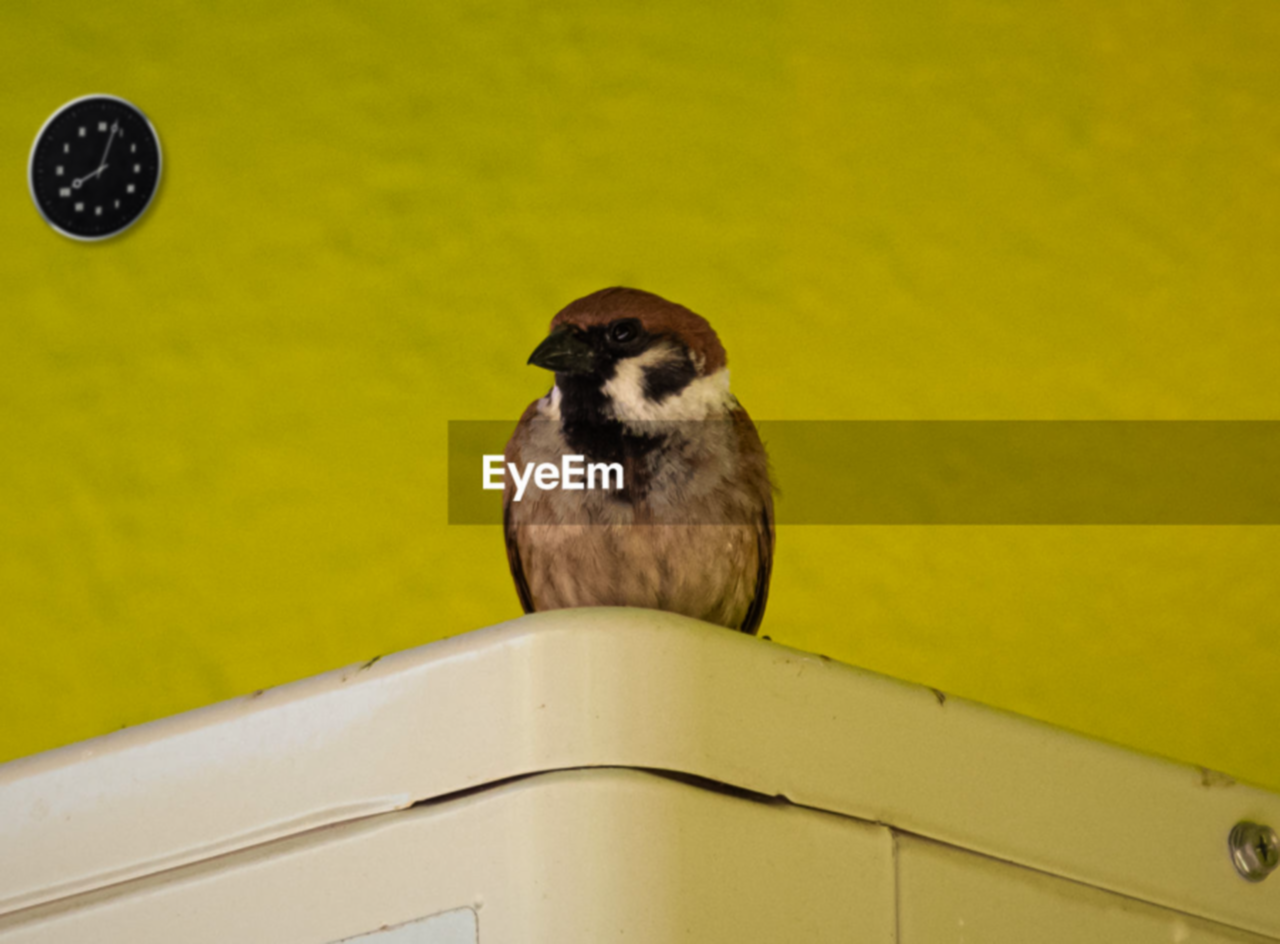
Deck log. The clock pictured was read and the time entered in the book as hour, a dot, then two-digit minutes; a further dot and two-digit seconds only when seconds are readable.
8.03
